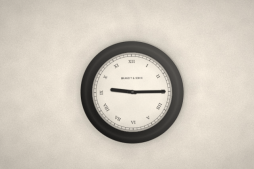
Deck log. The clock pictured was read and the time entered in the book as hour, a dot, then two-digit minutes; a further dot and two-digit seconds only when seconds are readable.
9.15
